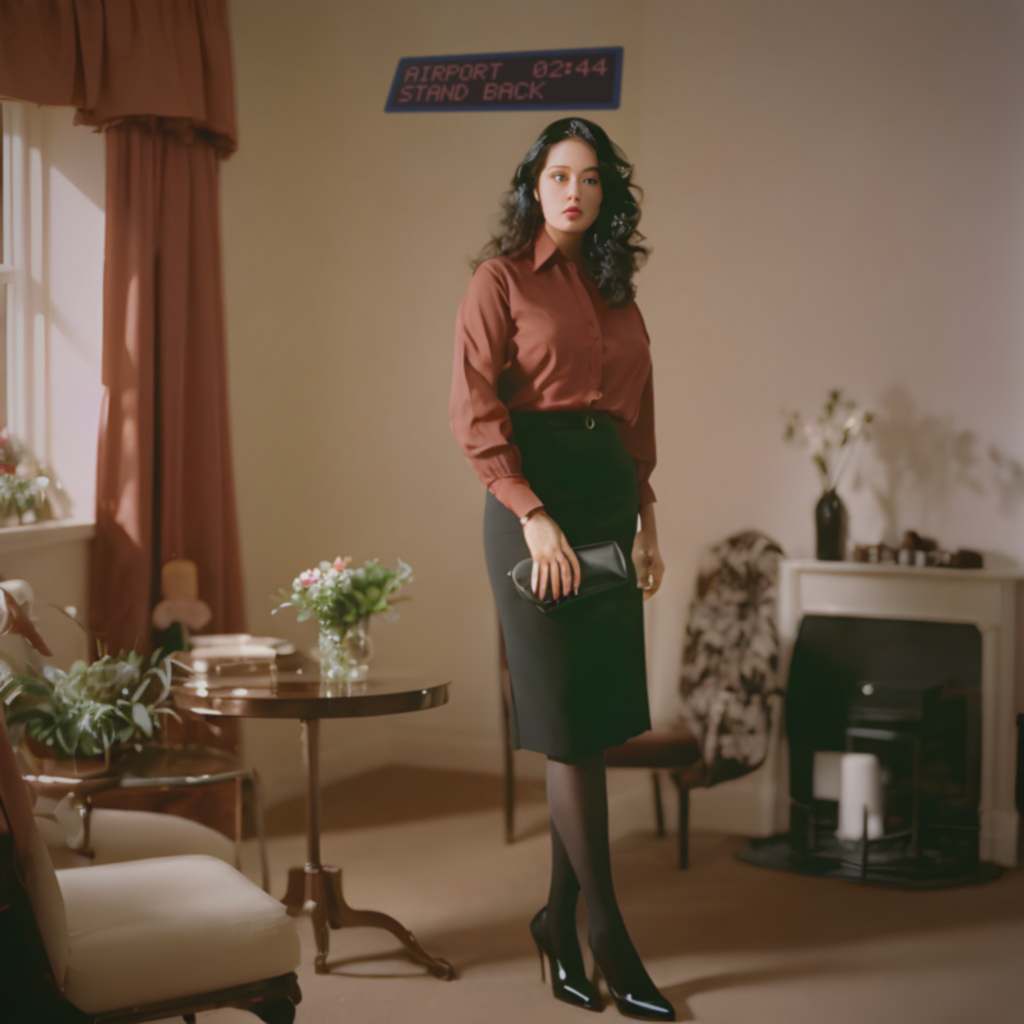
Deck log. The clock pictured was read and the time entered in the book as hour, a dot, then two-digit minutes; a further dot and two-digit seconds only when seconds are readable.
2.44
